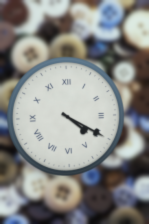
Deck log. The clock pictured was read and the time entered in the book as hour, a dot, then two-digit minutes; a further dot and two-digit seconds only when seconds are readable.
4.20
